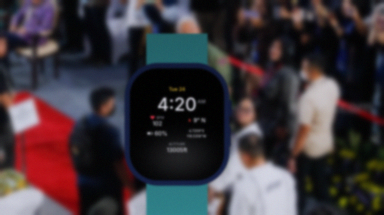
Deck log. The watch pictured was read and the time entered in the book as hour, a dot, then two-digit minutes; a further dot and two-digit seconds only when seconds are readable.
4.20
